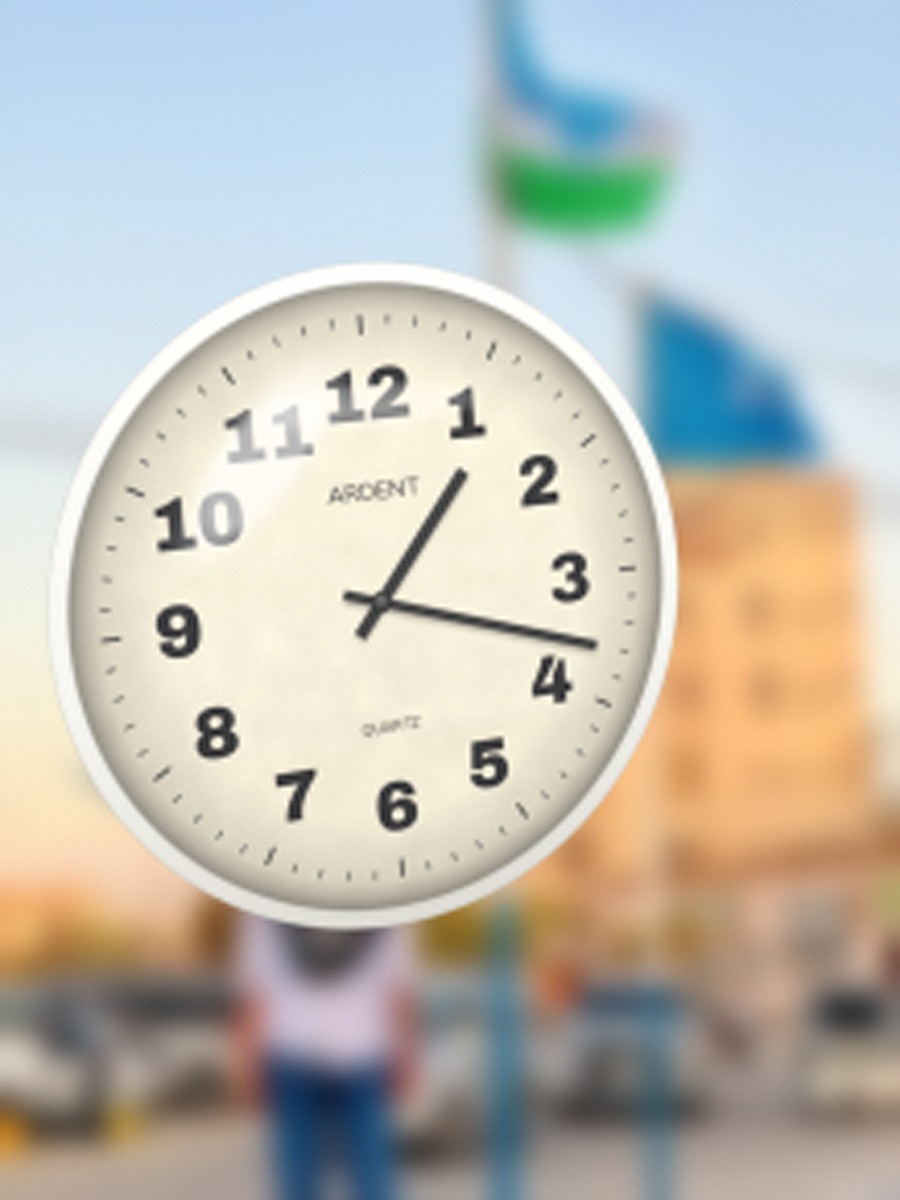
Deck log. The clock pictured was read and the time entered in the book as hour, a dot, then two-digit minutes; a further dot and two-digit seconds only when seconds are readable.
1.18
